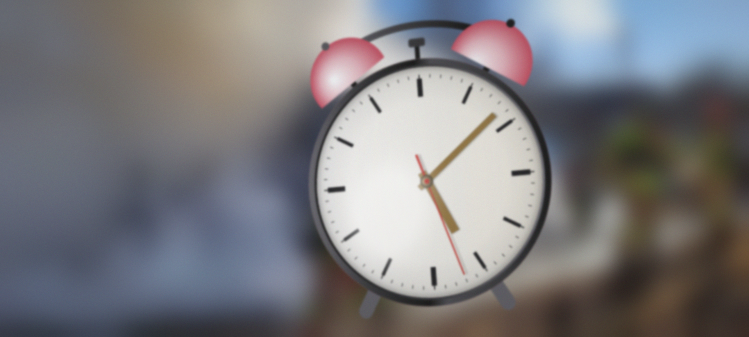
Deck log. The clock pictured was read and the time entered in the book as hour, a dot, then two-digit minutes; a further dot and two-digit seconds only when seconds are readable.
5.08.27
